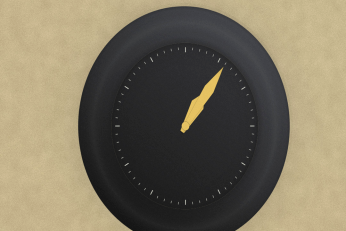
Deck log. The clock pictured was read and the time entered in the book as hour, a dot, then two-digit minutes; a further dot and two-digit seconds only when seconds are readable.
1.06
